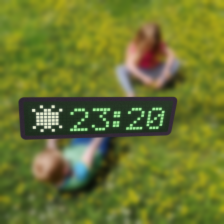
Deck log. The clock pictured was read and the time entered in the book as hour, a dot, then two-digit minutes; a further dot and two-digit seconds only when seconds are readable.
23.20
